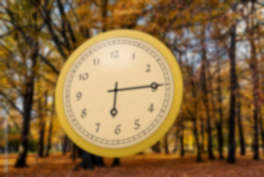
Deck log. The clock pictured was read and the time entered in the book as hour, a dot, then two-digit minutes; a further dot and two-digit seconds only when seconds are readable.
6.15
